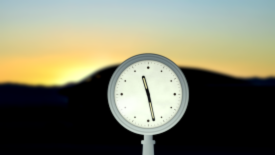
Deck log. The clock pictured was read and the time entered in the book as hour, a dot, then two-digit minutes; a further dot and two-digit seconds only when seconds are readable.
11.28
